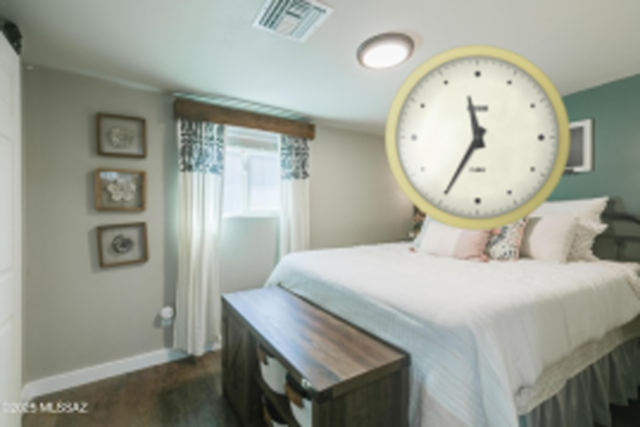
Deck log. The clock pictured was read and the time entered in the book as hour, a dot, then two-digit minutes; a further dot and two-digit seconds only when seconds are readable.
11.35
